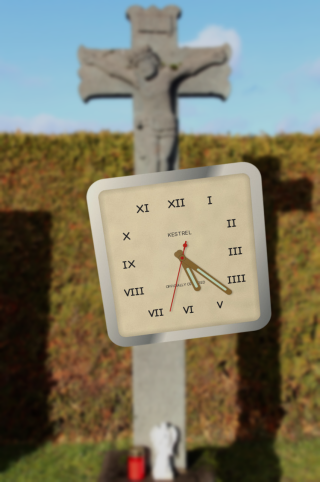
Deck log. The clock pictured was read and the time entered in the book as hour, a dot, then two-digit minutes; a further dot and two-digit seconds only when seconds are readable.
5.22.33
